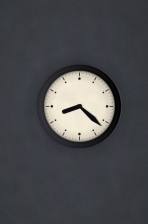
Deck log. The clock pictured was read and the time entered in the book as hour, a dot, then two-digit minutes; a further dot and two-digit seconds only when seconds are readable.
8.22
